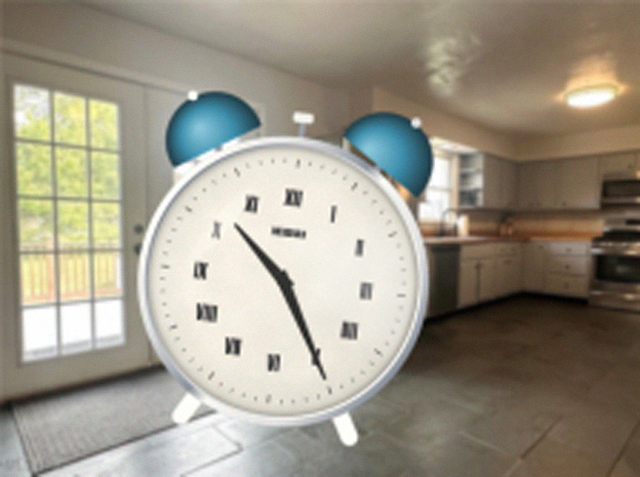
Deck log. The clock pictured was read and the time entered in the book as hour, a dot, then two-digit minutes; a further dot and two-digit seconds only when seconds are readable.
10.25
